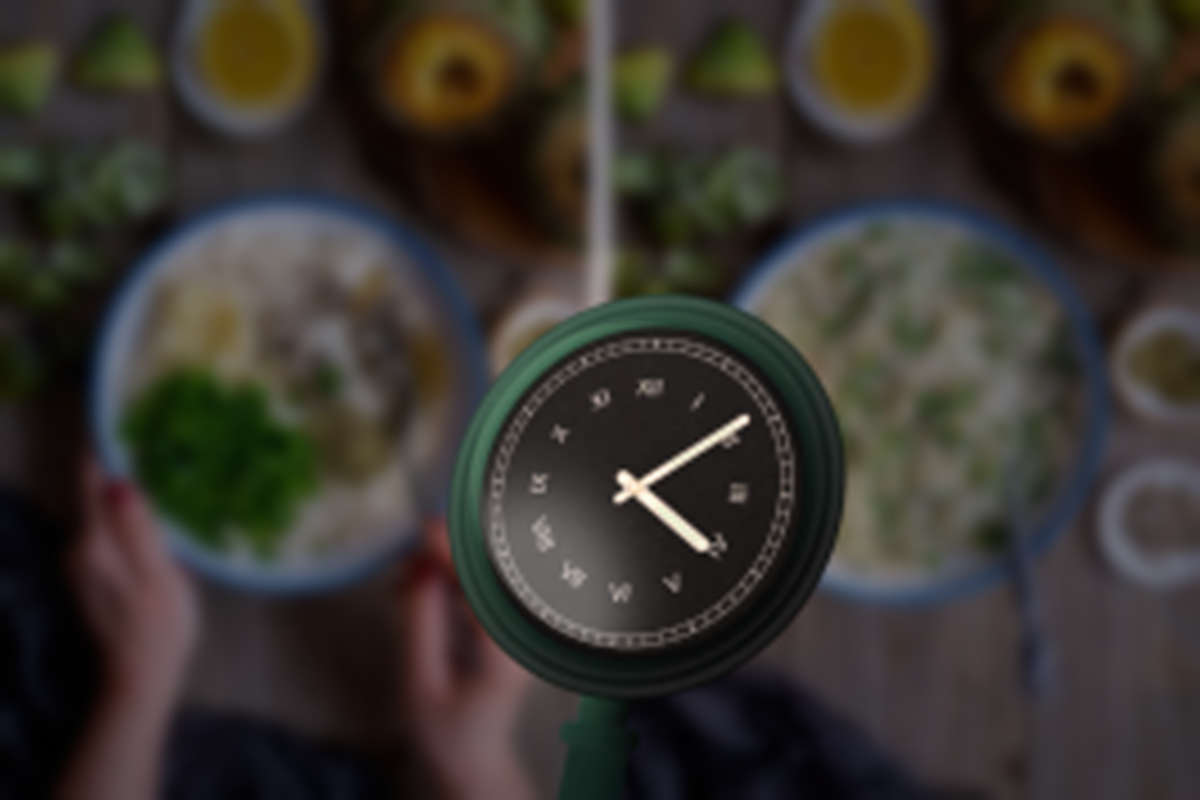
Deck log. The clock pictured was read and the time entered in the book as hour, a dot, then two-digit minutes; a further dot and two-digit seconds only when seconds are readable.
4.09
